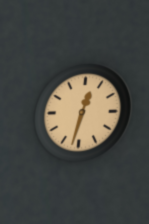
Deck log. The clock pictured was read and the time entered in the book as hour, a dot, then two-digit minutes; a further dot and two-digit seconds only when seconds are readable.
12.32
